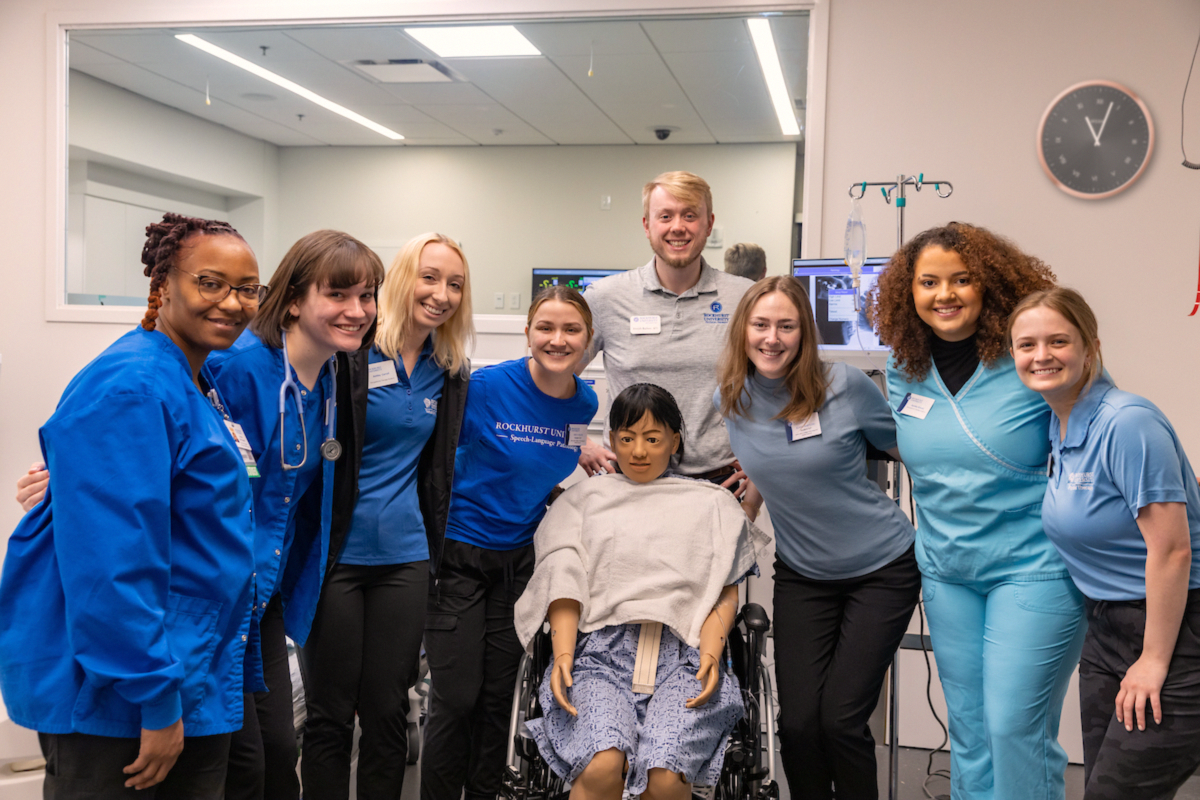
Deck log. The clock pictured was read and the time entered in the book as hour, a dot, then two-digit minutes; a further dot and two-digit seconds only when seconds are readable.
11.03
